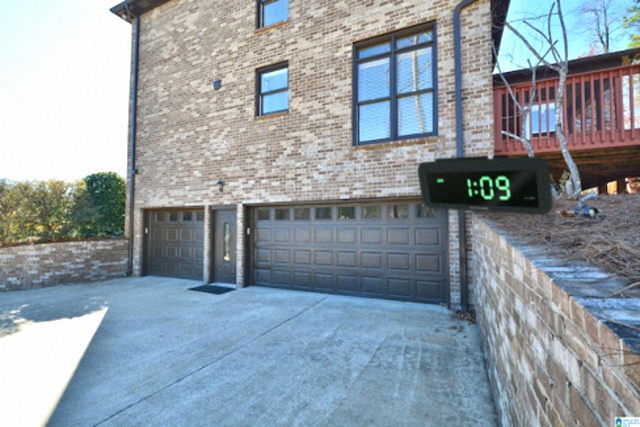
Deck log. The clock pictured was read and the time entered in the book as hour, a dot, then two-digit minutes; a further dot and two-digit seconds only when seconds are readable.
1.09
